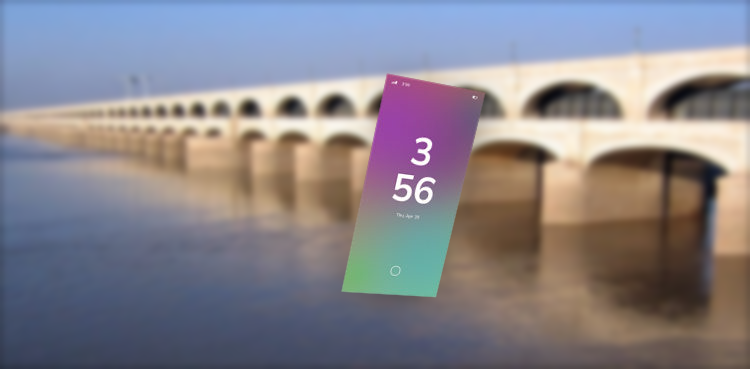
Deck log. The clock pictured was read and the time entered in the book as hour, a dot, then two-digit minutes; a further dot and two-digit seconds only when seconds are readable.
3.56
